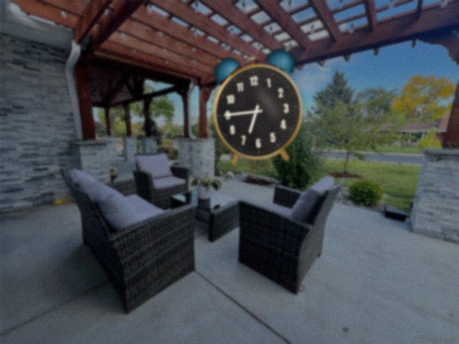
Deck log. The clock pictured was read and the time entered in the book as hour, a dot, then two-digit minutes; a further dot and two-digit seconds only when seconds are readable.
6.45
